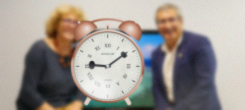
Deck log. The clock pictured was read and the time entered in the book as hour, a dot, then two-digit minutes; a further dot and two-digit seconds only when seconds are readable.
9.09
